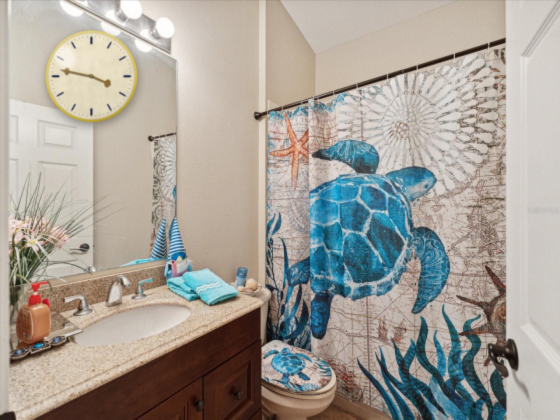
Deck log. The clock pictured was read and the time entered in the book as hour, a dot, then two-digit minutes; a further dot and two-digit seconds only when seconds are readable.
3.47
